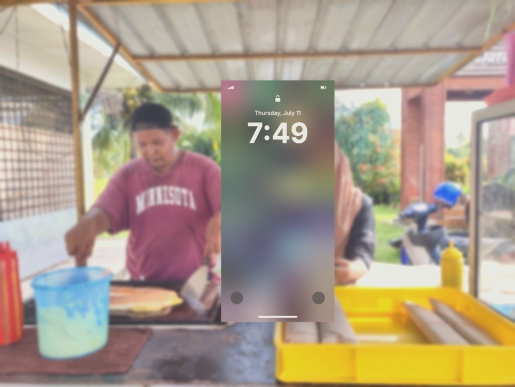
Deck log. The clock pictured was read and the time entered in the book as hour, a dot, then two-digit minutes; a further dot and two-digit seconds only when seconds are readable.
7.49
